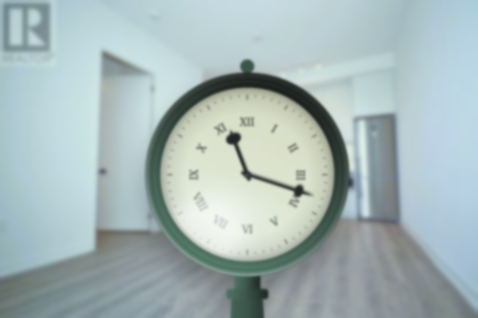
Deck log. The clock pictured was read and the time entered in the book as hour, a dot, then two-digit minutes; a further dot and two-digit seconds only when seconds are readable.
11.18
